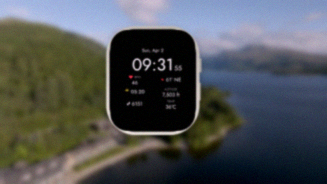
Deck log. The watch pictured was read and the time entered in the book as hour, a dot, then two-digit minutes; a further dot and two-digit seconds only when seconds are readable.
9.31
